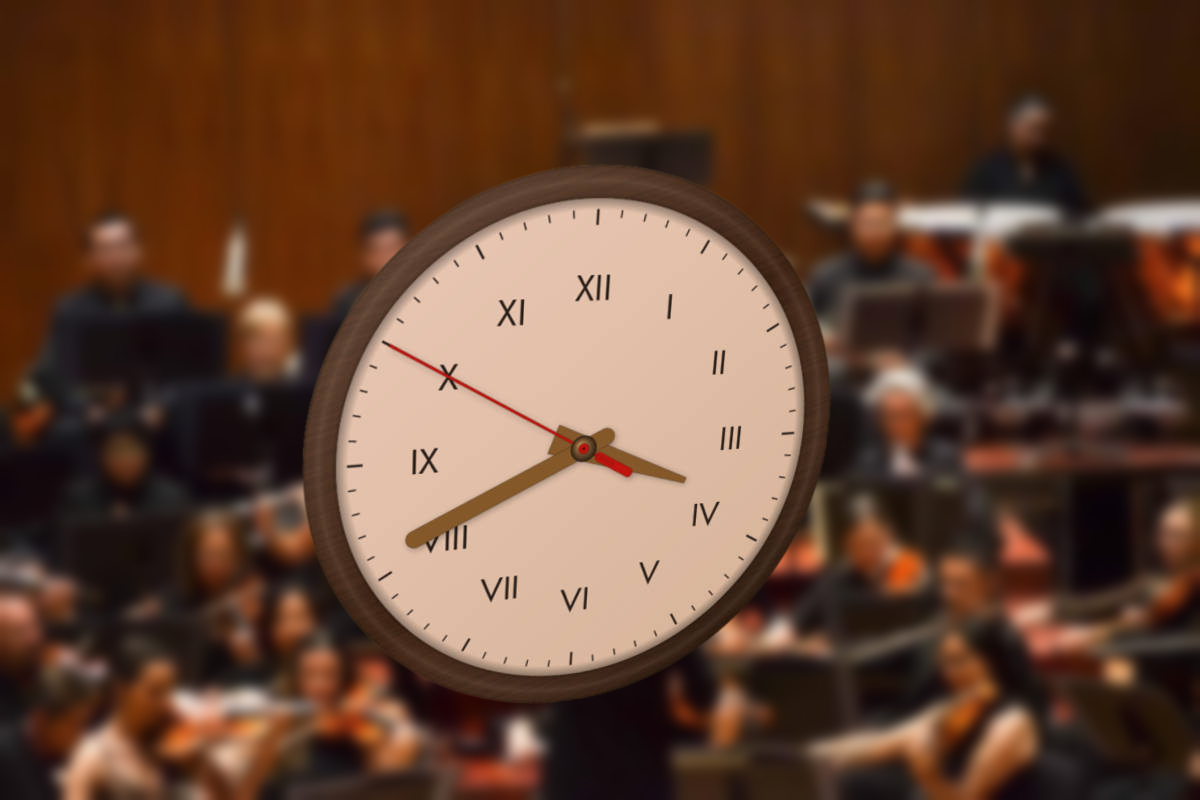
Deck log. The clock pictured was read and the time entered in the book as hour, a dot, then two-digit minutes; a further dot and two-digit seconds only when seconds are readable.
3.40.50
